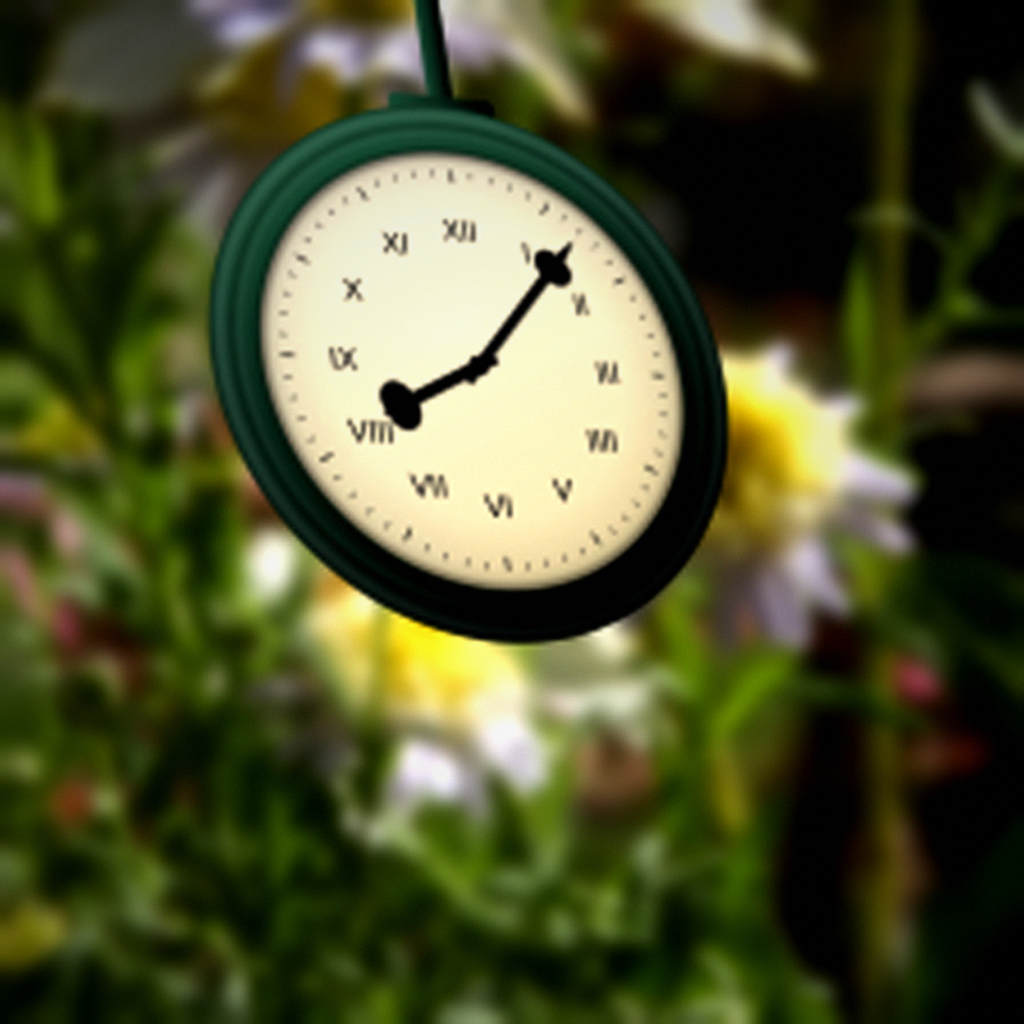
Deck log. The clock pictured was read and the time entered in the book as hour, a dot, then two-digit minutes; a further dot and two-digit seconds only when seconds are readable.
8.07
